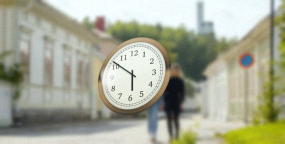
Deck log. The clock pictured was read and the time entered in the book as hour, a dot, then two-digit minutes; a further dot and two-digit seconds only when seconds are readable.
5.51
